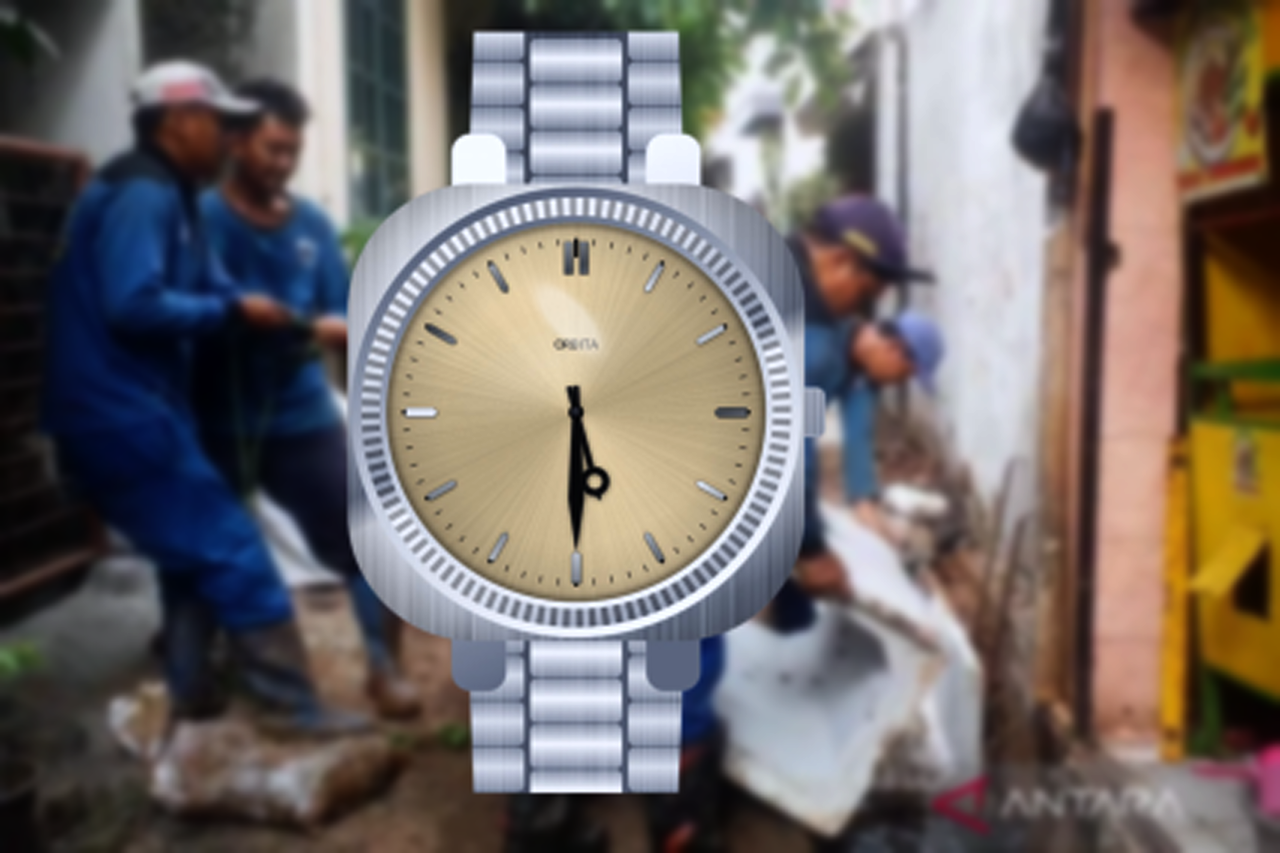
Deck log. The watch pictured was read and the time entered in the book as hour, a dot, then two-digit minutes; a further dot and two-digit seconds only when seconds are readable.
5.30
